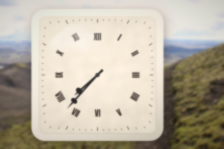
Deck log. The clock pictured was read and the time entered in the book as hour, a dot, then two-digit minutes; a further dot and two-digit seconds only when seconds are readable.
7.37
